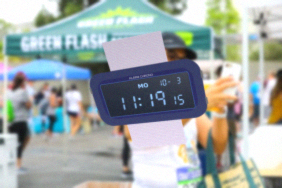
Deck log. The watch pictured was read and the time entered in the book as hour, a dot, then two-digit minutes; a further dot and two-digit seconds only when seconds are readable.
11.19.15
